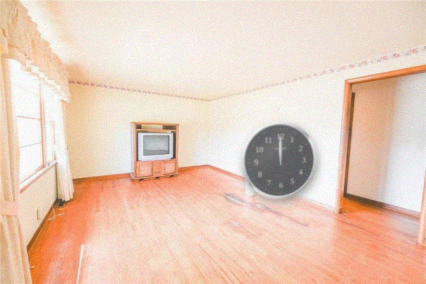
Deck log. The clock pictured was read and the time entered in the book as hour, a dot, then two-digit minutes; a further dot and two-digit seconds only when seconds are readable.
12.00
